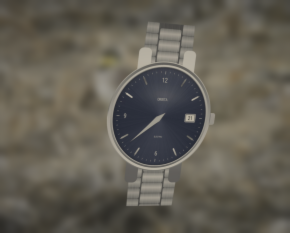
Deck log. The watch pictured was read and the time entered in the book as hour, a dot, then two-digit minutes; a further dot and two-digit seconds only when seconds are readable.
7.38
